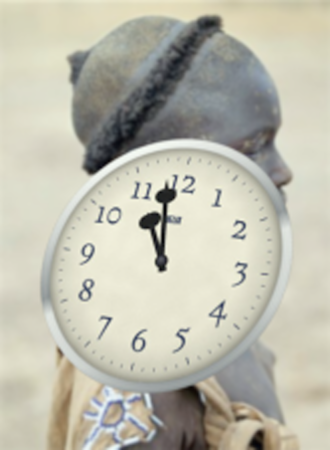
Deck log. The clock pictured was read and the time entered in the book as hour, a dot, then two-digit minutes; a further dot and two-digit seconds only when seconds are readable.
10.58
